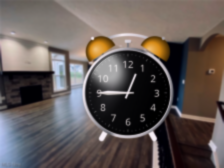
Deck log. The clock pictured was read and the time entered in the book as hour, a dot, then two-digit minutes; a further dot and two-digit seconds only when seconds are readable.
12.45
